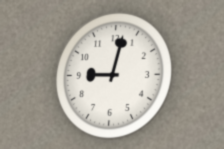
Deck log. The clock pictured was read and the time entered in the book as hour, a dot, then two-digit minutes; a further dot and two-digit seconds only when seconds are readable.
9.02
